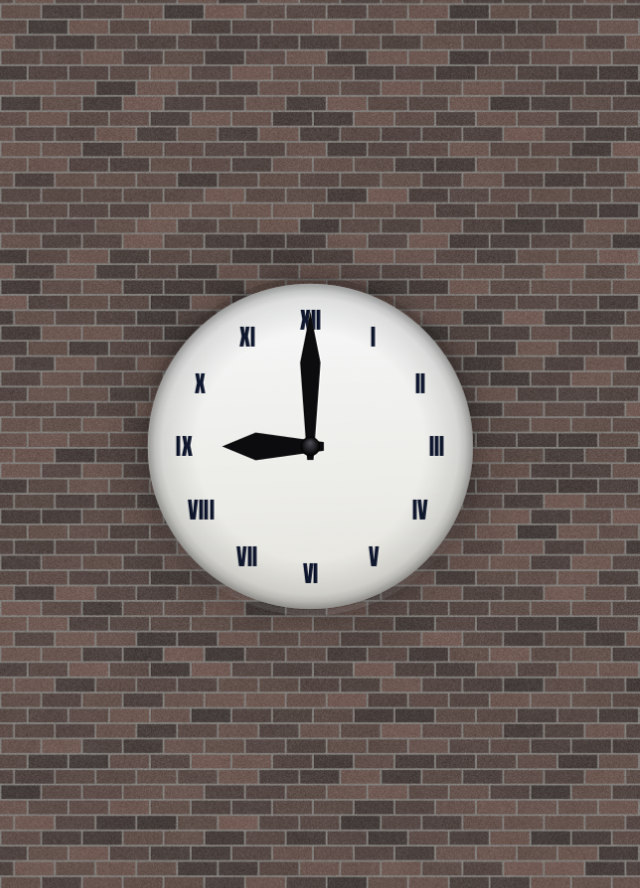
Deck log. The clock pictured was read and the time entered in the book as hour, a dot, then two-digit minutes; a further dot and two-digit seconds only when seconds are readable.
9.00
